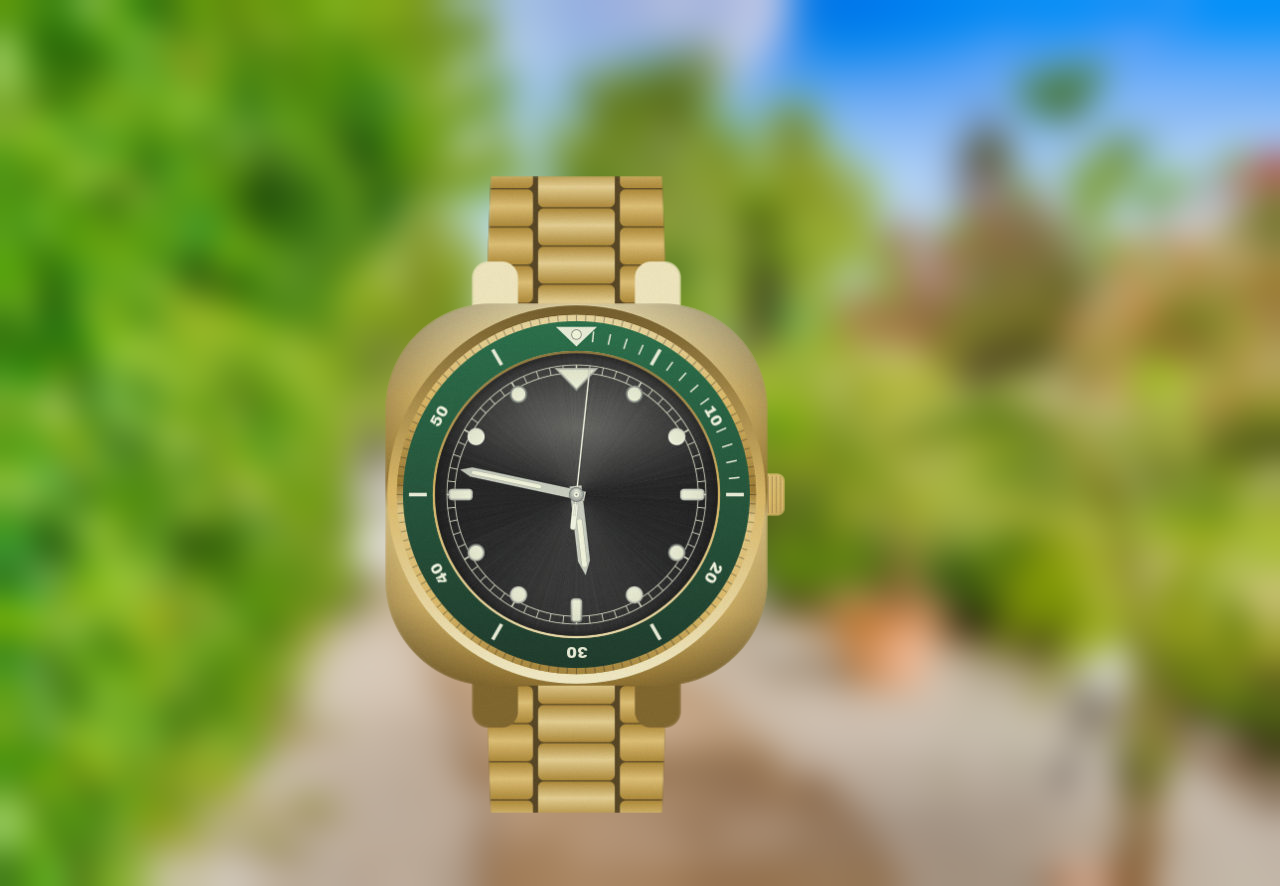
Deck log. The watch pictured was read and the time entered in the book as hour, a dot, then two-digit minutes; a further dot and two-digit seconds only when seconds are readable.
5.47.01
